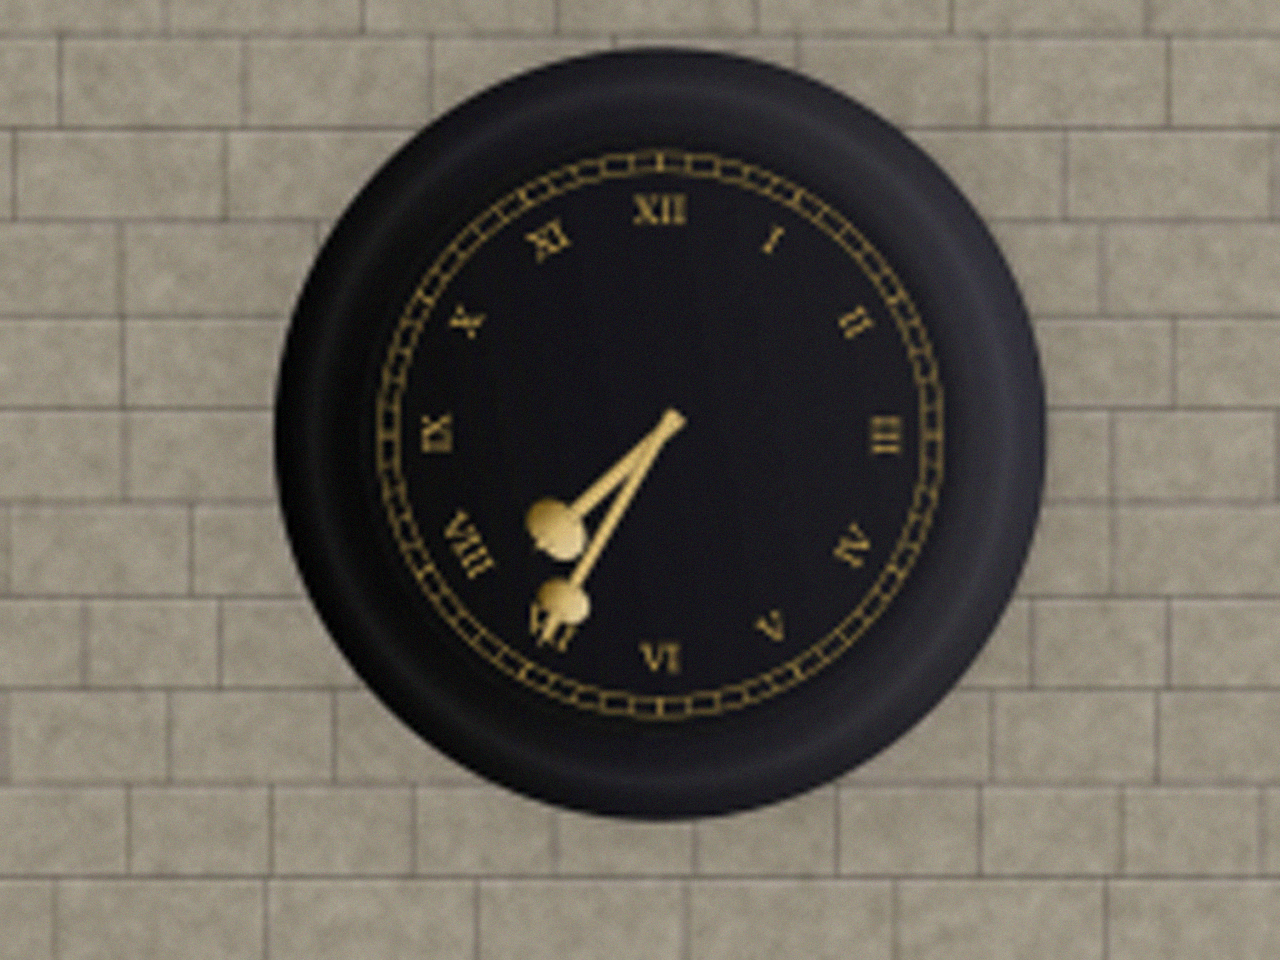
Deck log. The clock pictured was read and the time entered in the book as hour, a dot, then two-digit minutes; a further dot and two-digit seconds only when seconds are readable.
7.35
